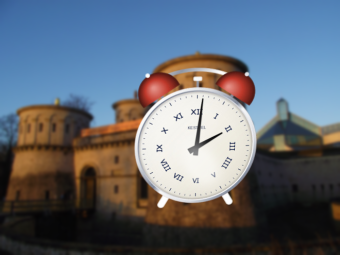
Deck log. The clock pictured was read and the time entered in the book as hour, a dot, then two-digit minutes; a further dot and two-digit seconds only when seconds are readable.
2.01
